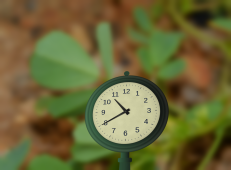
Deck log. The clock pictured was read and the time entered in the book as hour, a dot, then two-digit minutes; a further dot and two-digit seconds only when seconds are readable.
10.40
